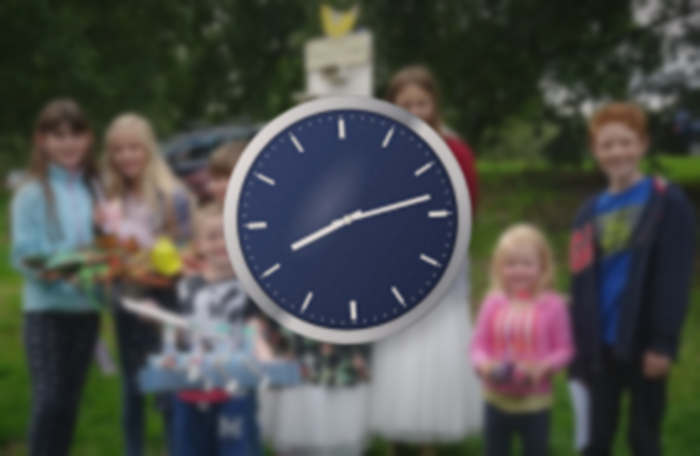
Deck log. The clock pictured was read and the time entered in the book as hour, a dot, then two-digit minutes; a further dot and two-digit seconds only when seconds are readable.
8.13
